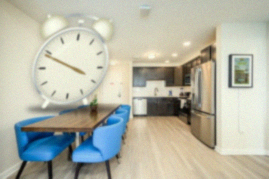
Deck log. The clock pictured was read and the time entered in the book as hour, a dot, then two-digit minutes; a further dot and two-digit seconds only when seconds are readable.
3.49
